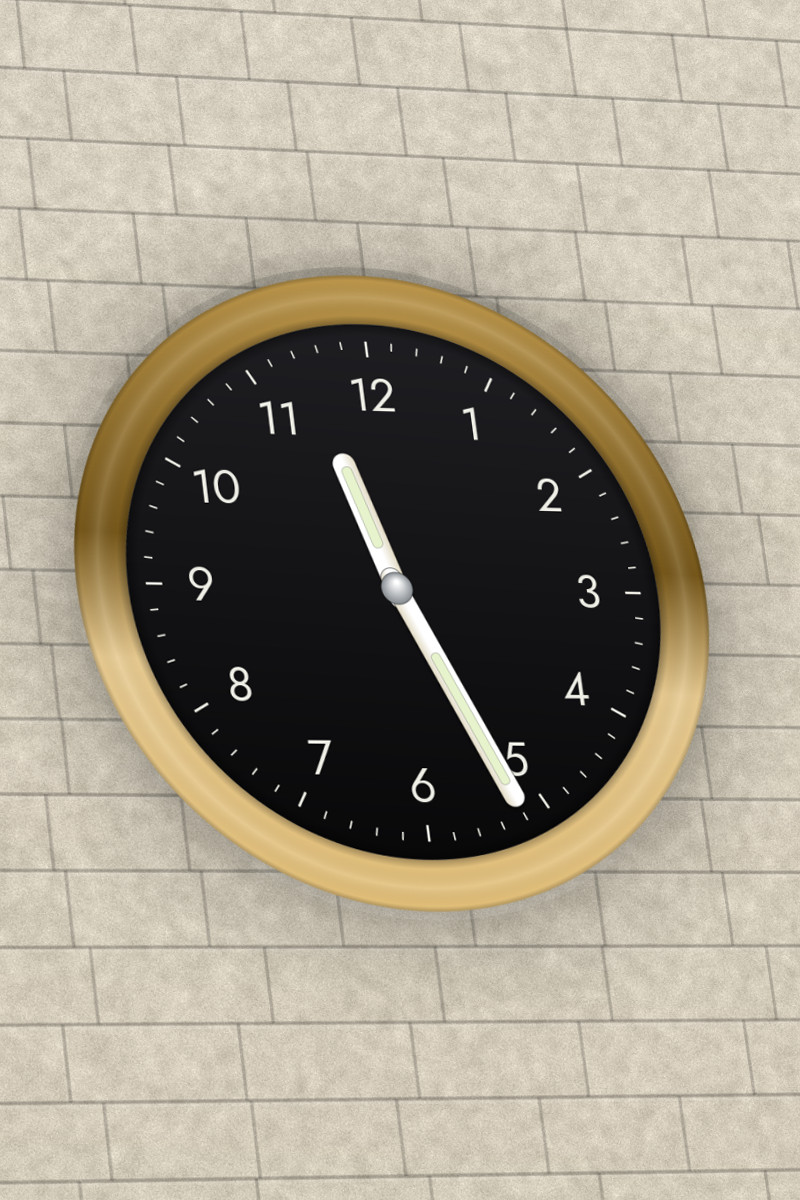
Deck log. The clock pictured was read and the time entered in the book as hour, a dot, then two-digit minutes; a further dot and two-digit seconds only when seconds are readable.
11.26
